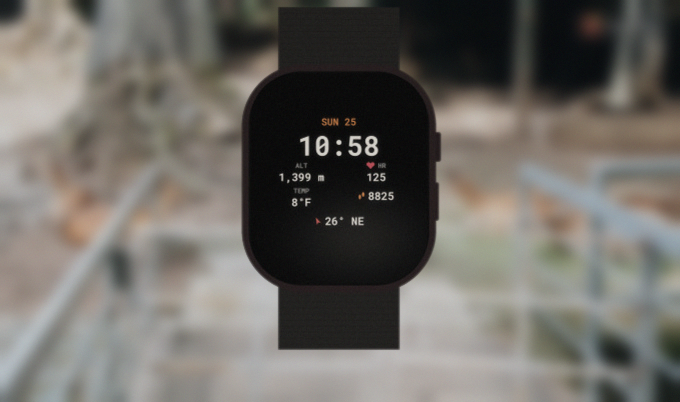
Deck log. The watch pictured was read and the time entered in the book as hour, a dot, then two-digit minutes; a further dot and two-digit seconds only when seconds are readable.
10.58
